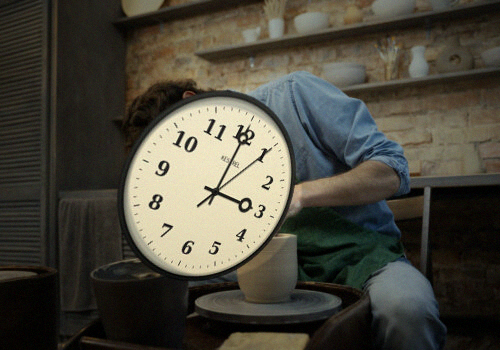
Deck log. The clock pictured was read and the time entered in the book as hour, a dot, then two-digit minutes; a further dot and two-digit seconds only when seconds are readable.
3.00.05
